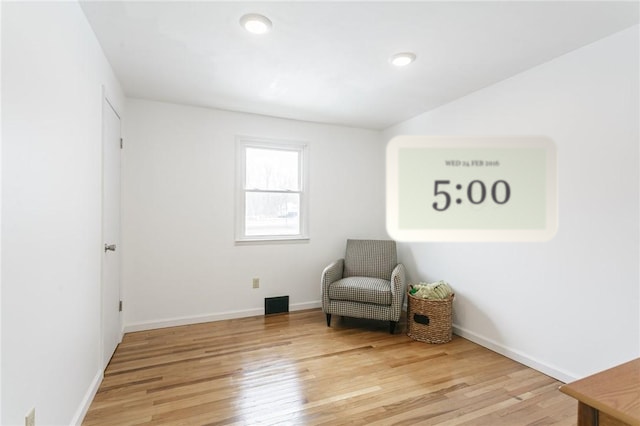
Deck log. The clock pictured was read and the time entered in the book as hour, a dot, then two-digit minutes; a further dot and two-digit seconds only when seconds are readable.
5.00
